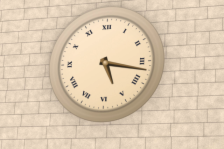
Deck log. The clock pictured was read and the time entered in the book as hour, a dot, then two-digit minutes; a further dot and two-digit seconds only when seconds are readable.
5.17
